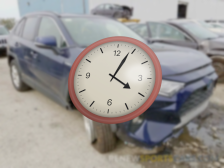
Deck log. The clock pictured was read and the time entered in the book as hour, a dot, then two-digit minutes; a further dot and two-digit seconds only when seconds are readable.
4.04
